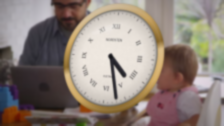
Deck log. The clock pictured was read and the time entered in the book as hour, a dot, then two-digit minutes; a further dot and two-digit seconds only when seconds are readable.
4.27
